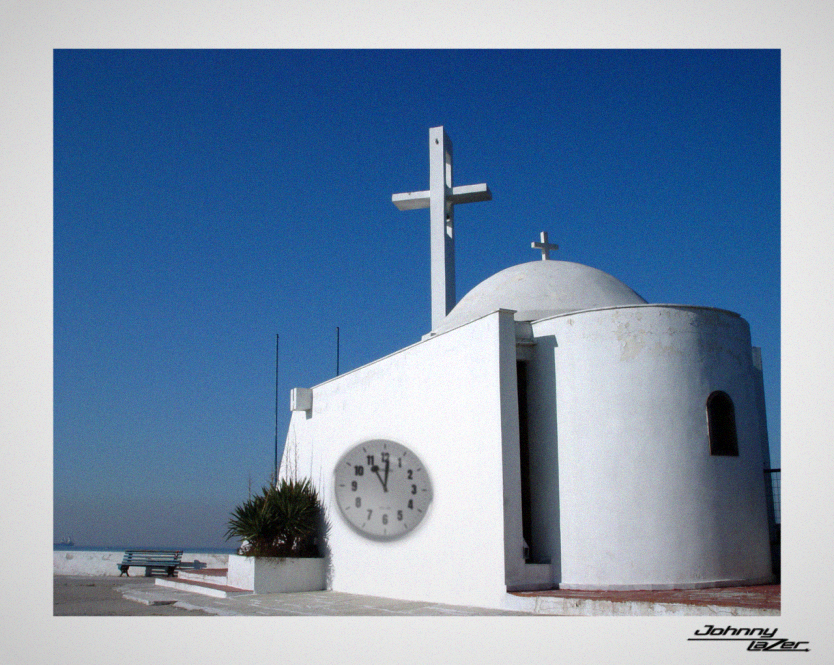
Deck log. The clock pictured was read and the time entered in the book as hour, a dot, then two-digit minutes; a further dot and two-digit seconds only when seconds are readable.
11.01
